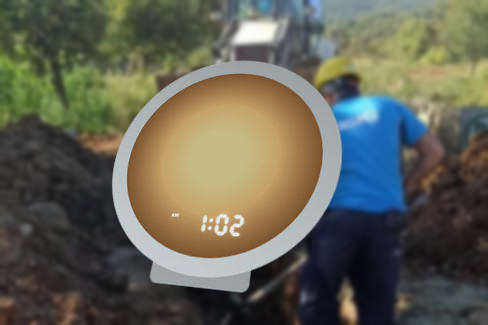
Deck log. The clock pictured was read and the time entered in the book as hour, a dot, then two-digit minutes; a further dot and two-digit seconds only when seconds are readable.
1.02
